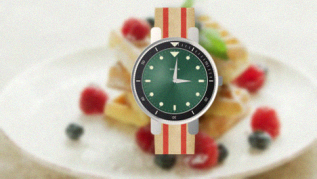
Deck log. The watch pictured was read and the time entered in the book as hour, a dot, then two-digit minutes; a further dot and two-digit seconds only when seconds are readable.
3.01
